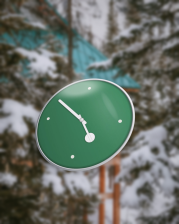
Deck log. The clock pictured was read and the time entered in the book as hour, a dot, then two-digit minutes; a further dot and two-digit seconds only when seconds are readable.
4.51
